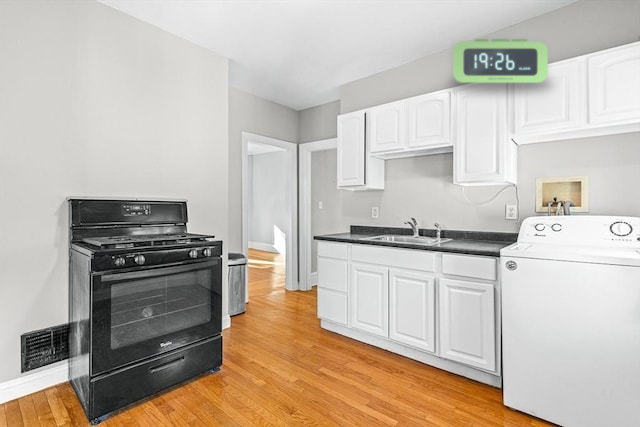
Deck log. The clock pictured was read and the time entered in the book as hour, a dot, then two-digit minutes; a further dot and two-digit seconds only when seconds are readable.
19.26
